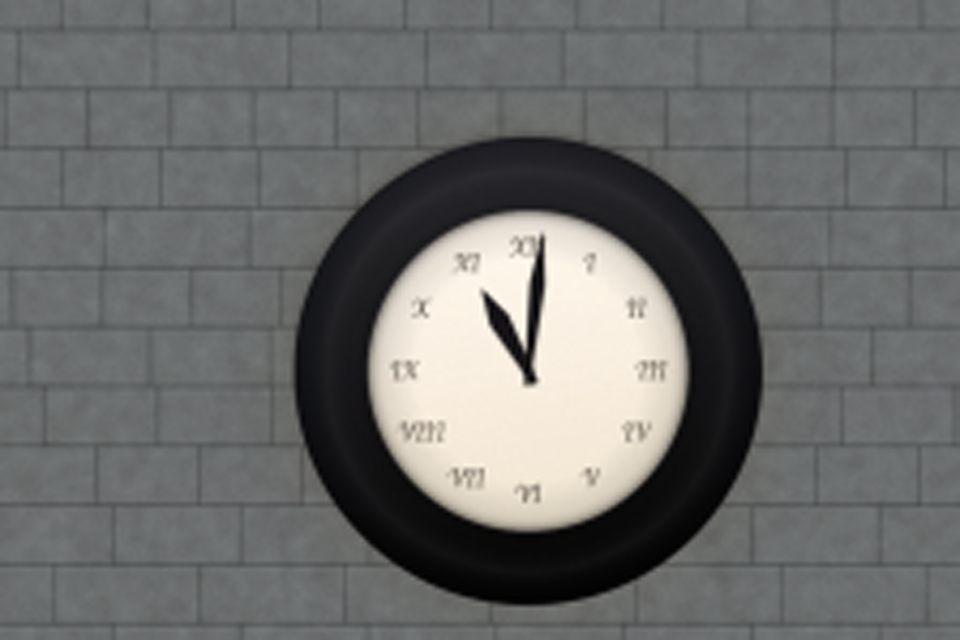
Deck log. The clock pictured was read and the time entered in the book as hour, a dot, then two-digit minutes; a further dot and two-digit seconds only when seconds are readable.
11.01
